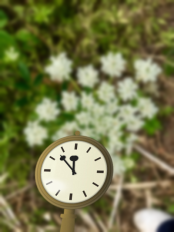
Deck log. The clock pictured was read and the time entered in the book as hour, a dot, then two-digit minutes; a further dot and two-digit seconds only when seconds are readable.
11.53
